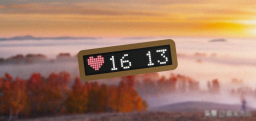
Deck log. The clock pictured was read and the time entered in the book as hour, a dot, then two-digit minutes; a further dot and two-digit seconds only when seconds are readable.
16.13
